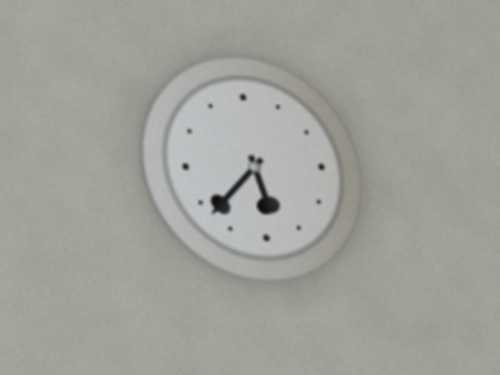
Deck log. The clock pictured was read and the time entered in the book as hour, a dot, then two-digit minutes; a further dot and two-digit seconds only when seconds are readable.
5.38
